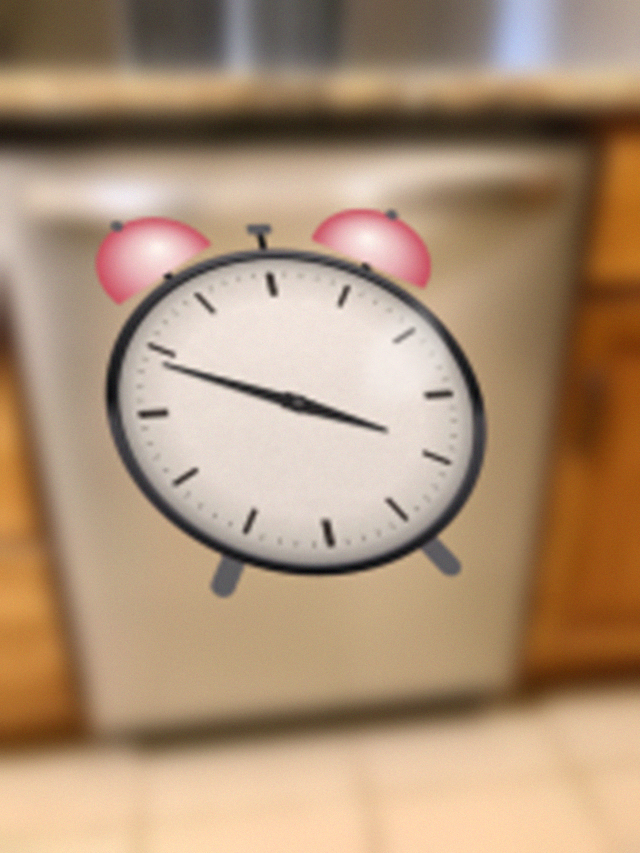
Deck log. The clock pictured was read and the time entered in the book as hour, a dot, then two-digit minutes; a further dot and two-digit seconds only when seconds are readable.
3.49
